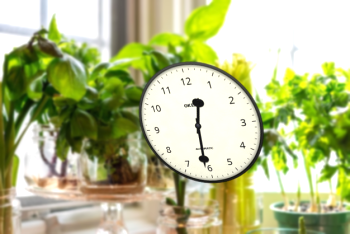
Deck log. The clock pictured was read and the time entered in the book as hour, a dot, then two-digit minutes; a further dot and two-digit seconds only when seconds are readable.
12.31
